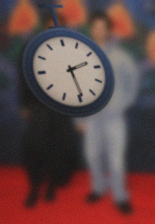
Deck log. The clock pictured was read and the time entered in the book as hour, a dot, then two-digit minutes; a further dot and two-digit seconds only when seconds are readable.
2.29
